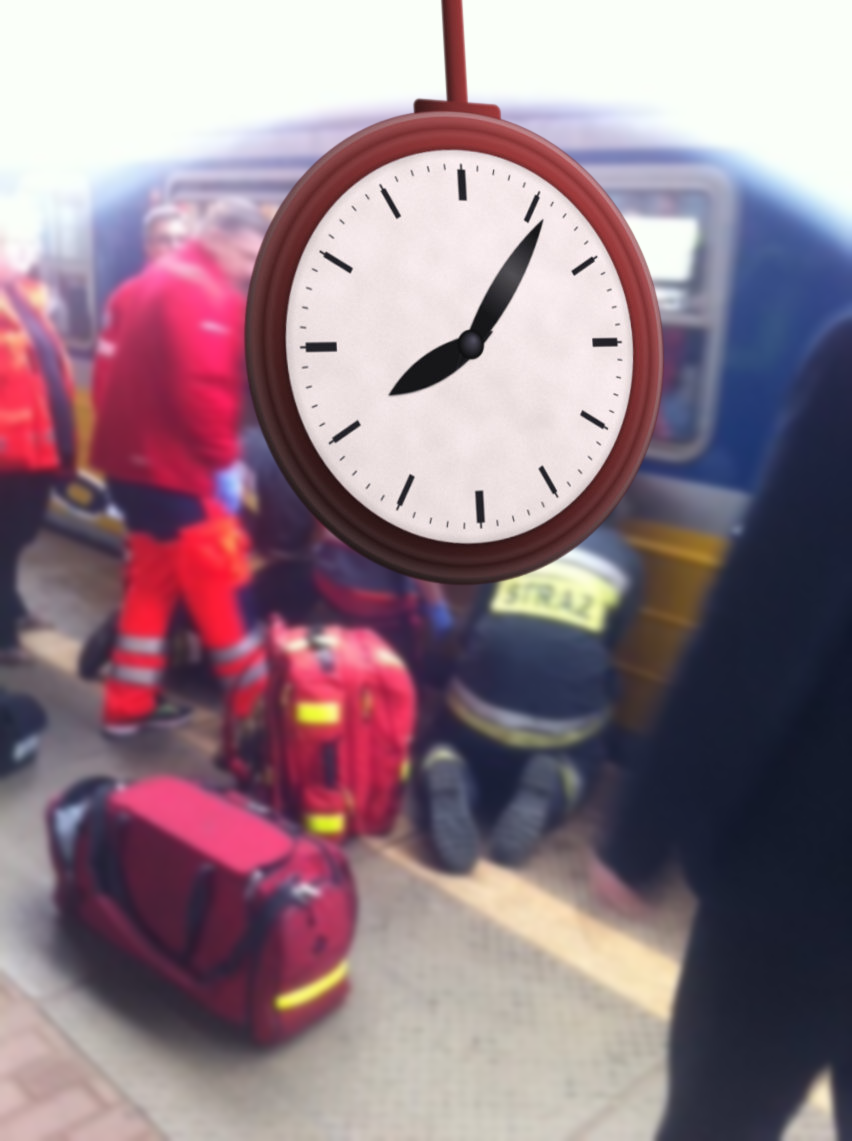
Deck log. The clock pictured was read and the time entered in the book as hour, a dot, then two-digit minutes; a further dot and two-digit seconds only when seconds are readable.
8.06
